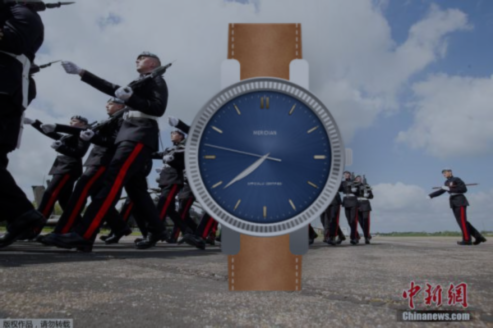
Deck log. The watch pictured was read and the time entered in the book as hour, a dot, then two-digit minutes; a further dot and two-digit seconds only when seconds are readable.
7.38.47
